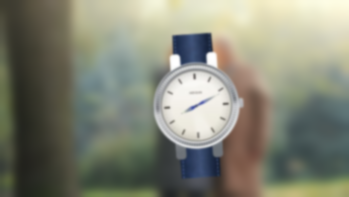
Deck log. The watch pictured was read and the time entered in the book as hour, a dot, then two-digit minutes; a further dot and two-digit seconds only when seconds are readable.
8.11
